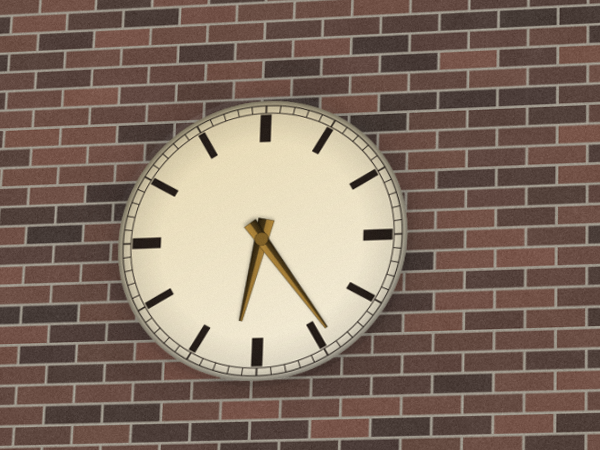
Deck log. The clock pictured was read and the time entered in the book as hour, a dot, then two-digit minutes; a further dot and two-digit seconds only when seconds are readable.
6.24
